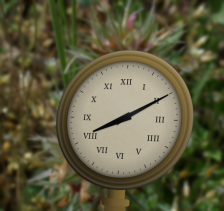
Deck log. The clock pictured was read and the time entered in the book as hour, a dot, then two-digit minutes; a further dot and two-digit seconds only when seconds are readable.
8.10
